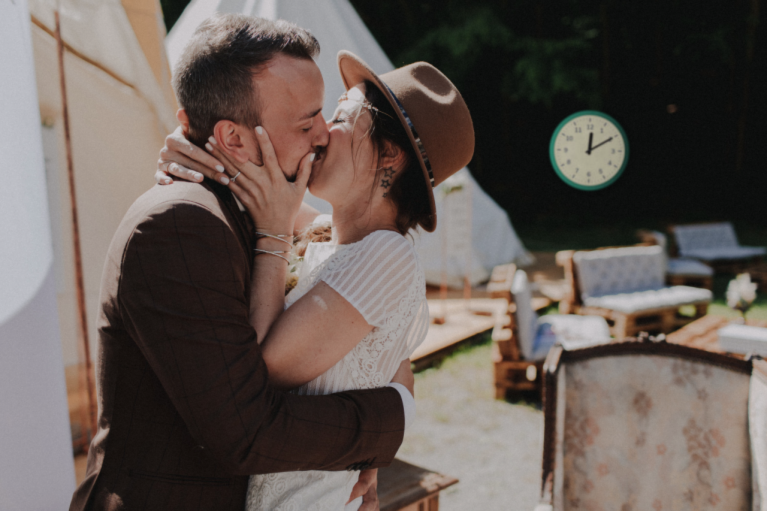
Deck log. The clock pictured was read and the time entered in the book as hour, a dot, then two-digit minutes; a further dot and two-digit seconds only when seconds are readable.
12.10
